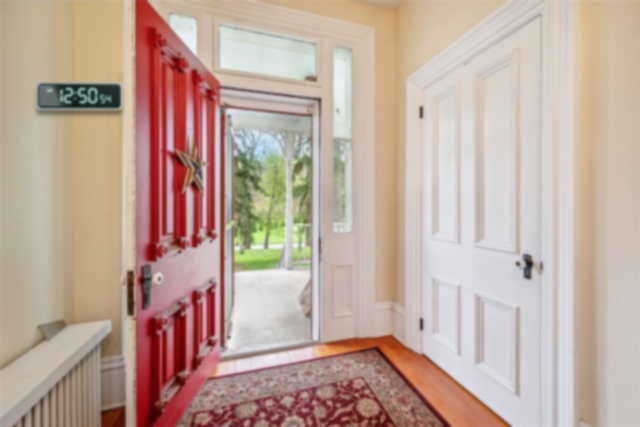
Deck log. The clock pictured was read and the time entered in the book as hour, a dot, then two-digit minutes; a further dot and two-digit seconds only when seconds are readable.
12.50
